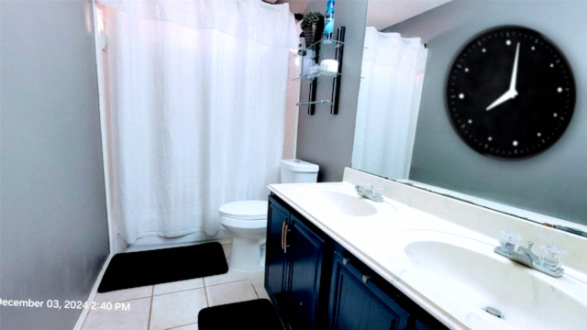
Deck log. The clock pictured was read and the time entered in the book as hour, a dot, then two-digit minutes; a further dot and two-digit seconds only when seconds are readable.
8.02
